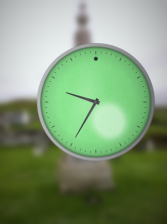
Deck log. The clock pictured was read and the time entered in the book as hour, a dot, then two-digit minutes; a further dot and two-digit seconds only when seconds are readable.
9.35
